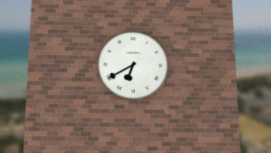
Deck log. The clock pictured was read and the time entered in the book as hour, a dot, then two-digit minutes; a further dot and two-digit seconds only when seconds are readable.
6.40
